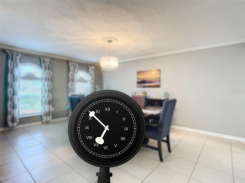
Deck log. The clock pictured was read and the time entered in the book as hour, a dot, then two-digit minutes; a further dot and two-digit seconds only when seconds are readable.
6.52
